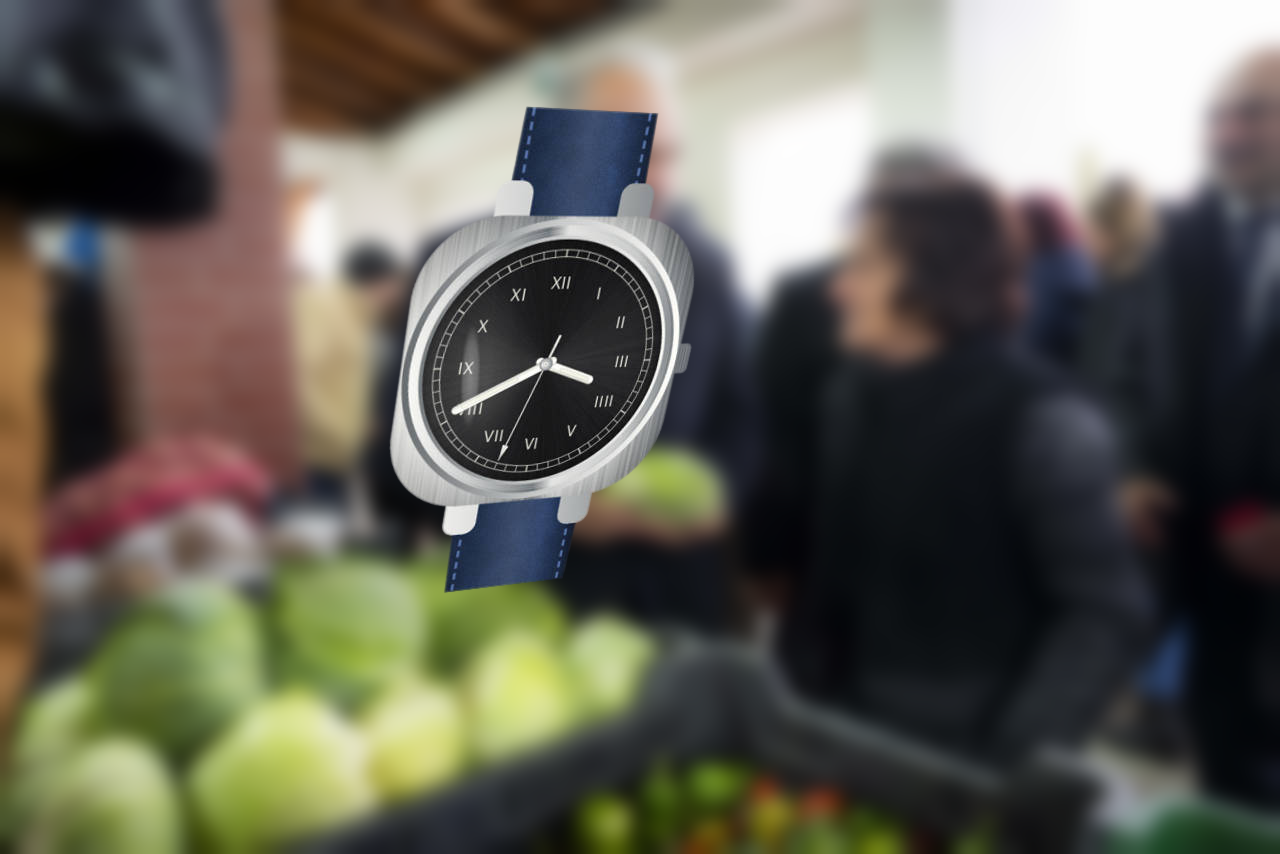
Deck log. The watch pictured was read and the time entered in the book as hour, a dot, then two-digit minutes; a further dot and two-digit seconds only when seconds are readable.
3.40.33
